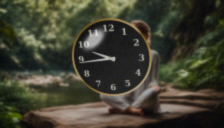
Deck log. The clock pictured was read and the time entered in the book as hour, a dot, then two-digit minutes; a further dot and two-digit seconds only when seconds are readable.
9.44
